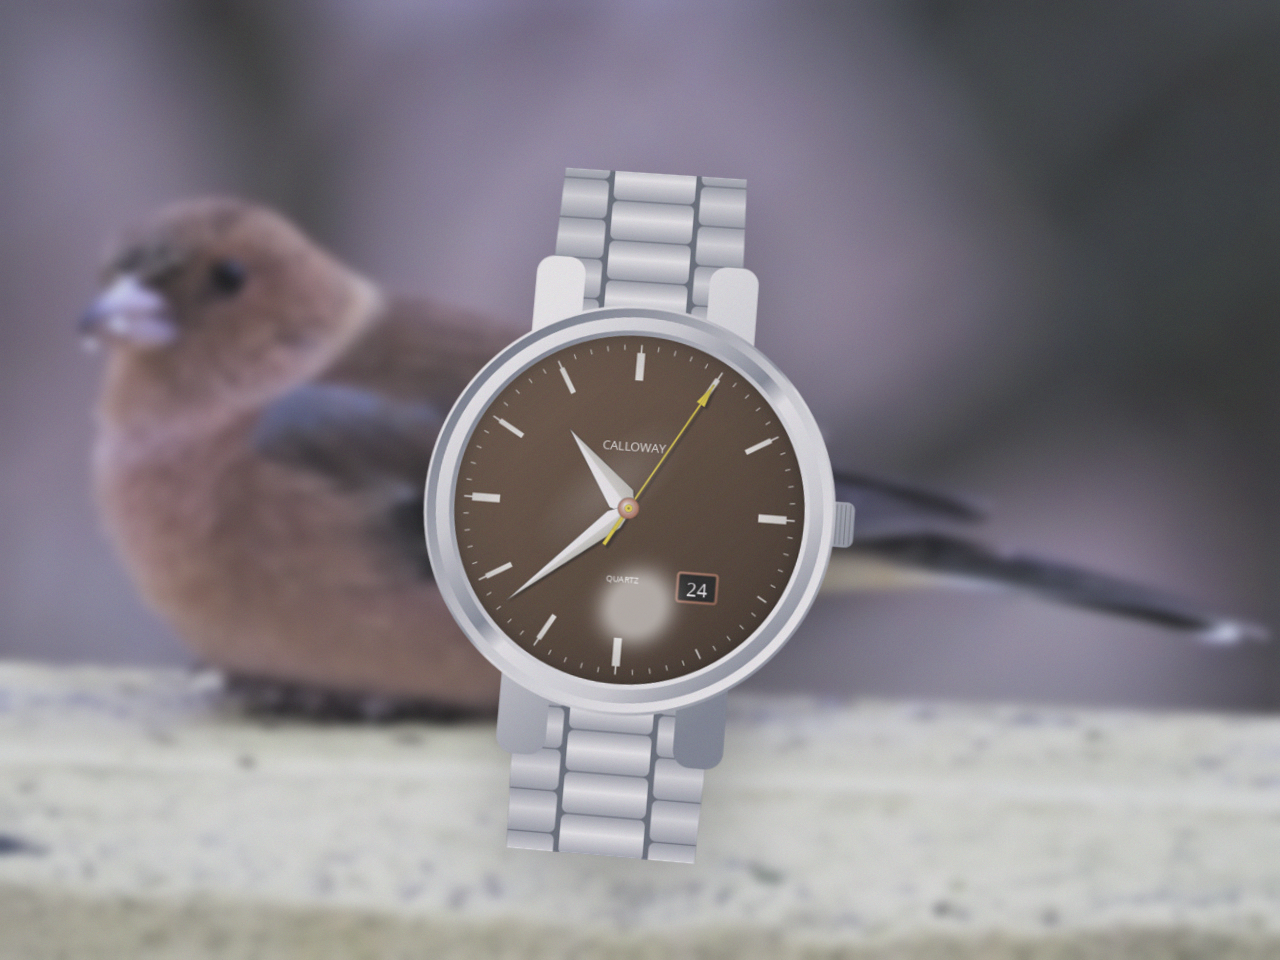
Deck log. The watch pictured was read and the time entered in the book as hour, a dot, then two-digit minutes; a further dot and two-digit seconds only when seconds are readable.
10.38.05
